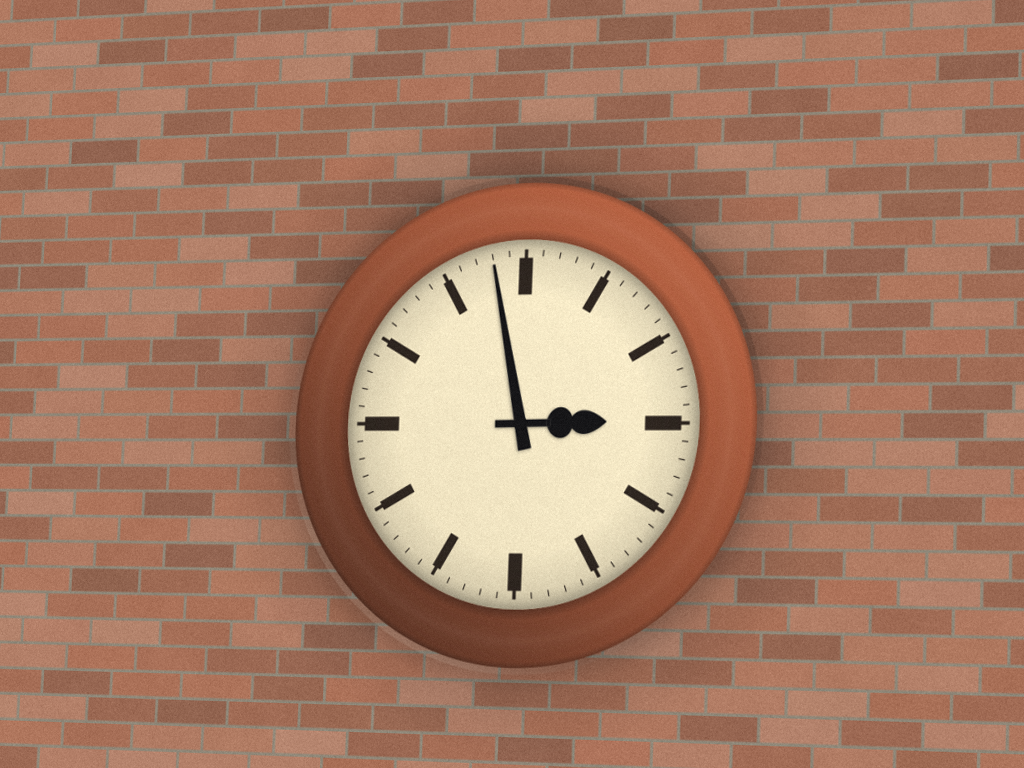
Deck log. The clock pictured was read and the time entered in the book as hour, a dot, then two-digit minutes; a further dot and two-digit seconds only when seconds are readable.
2.58
